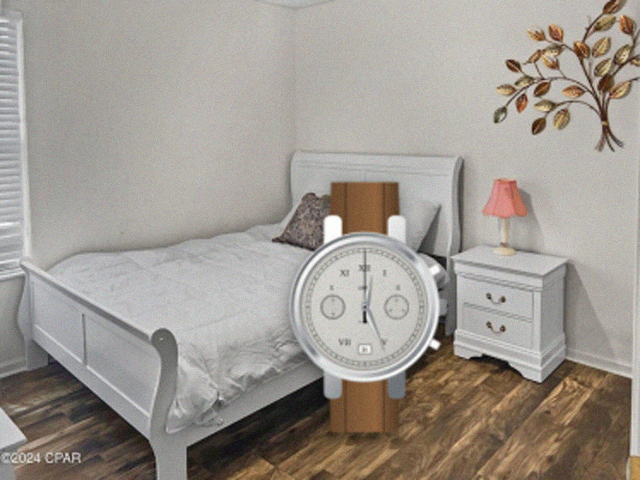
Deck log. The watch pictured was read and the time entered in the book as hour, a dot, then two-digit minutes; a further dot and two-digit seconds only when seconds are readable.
12.26
